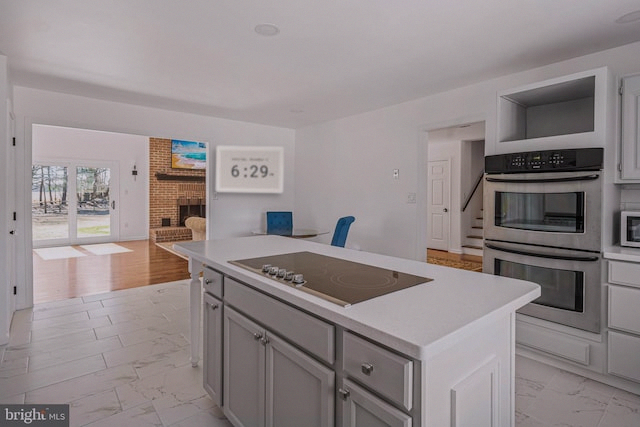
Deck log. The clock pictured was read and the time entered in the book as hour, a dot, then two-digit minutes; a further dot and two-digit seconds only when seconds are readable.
6.29
